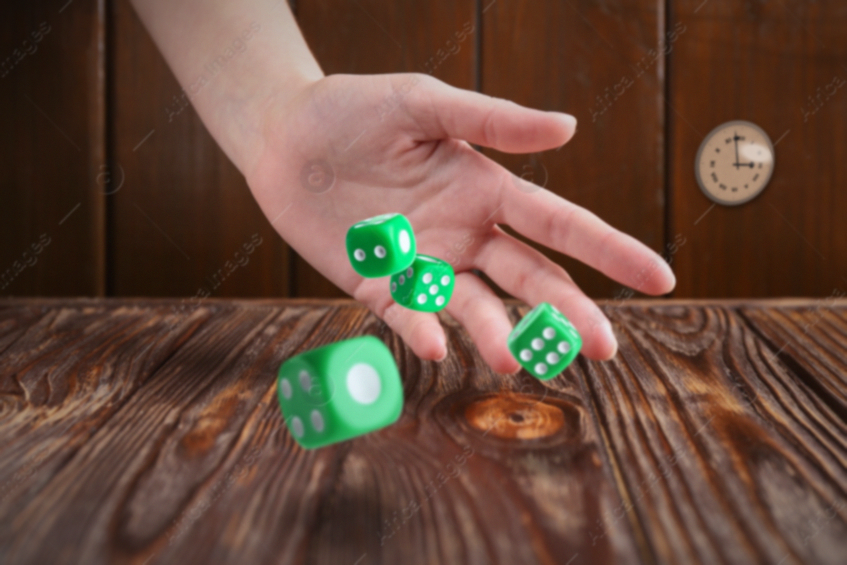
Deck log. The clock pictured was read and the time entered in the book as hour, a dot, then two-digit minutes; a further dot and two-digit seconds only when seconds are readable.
2.58
